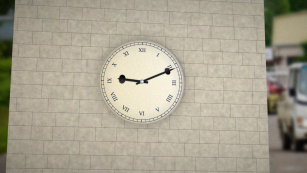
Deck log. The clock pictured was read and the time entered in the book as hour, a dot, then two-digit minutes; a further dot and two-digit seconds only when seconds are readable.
9.11
